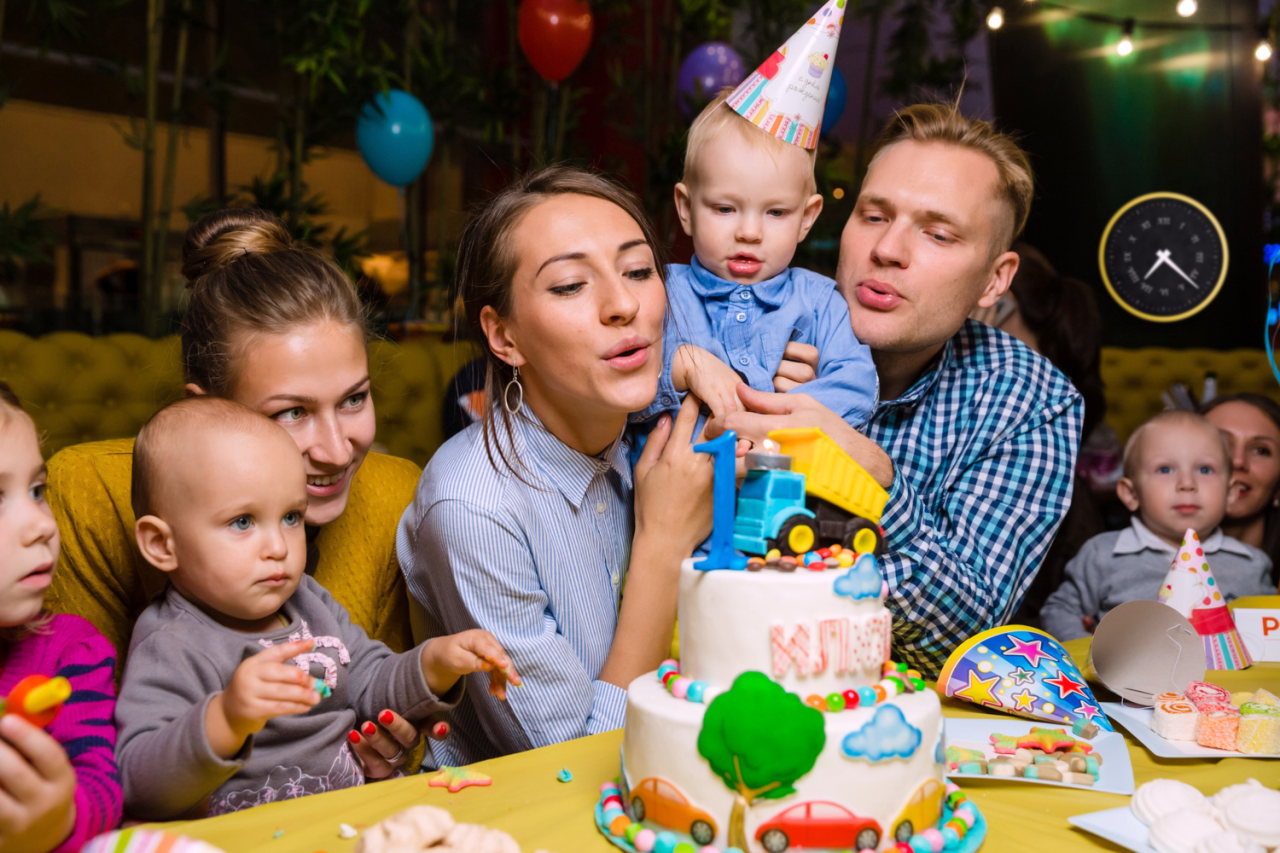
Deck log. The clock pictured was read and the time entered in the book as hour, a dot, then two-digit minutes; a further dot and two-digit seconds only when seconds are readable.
7.22
